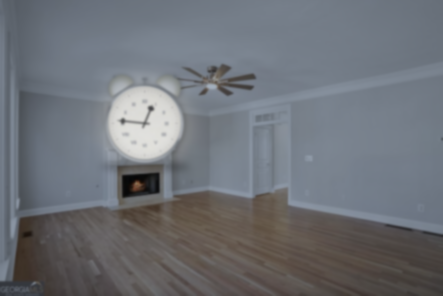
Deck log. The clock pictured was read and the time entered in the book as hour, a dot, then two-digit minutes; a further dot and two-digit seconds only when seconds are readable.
12.46
